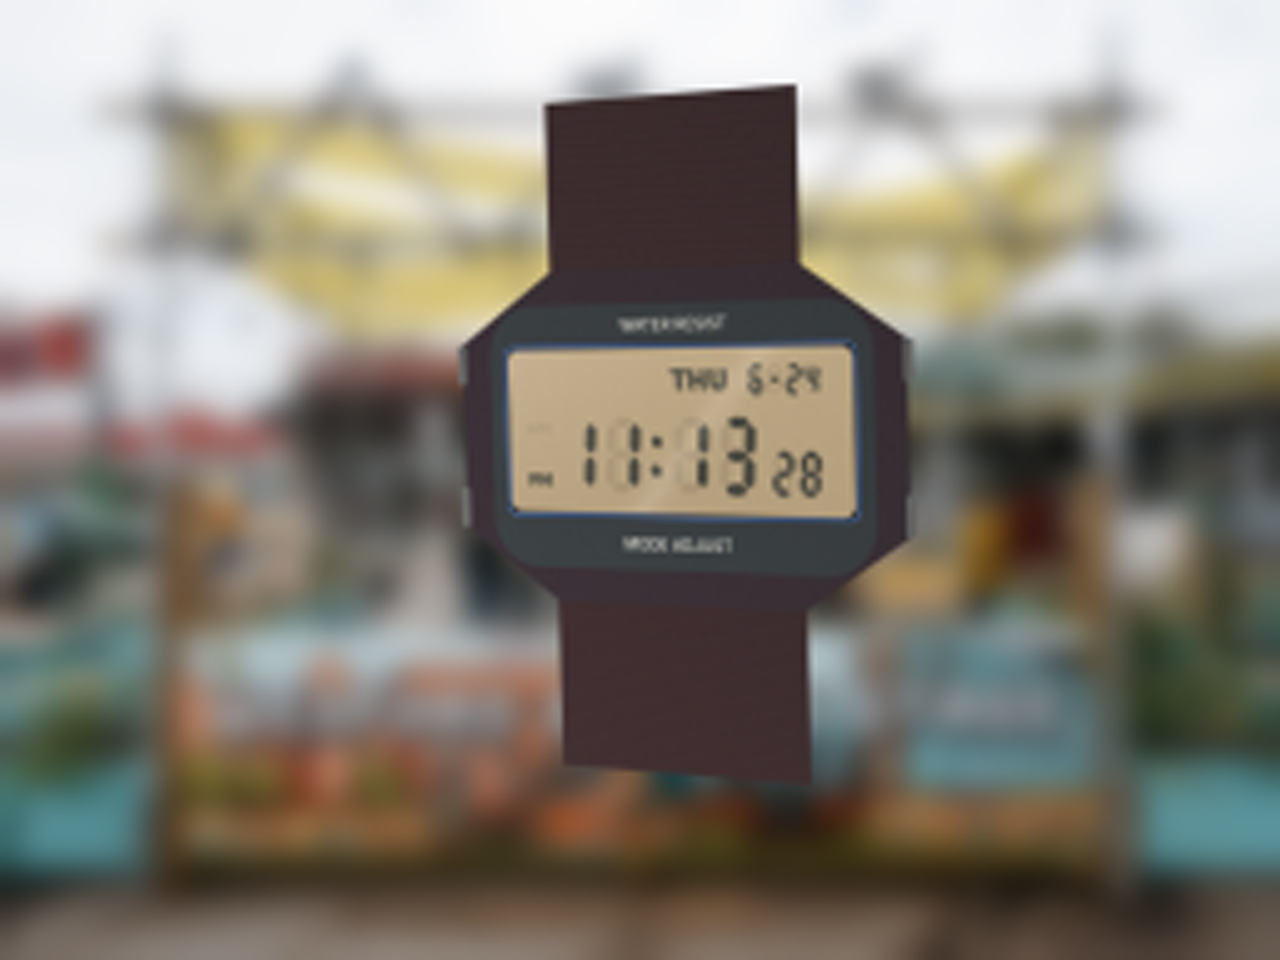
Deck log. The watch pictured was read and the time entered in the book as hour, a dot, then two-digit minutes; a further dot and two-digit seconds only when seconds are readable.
11.13.28
